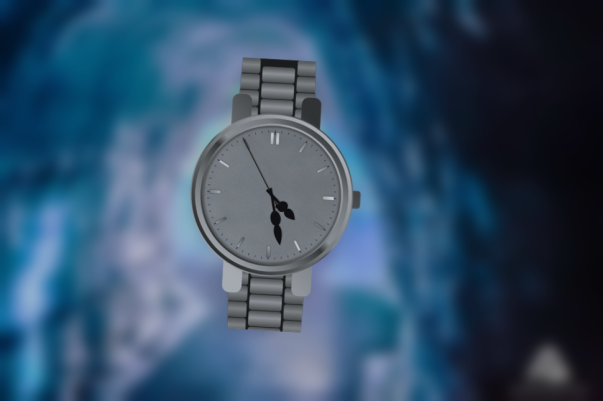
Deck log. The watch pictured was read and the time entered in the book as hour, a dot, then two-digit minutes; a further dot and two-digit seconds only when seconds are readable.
4.27.55
